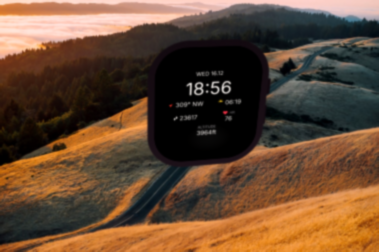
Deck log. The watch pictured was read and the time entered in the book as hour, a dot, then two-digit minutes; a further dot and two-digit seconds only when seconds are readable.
18.56
